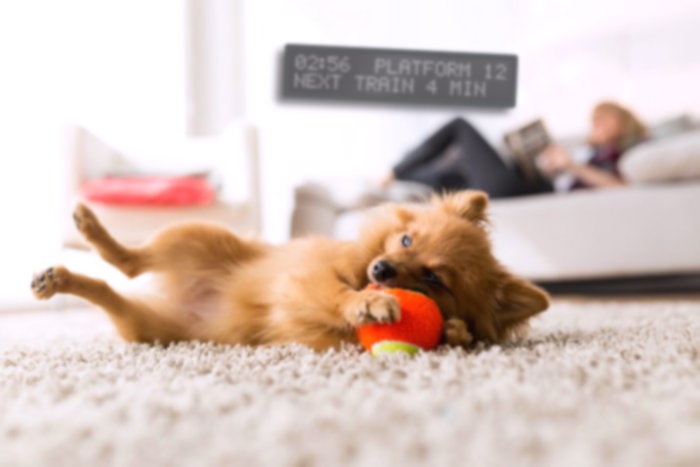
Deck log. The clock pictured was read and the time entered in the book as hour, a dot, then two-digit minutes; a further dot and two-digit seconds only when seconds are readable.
2.56
